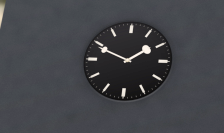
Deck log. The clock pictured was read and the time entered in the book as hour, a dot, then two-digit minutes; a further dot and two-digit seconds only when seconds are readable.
1.49
